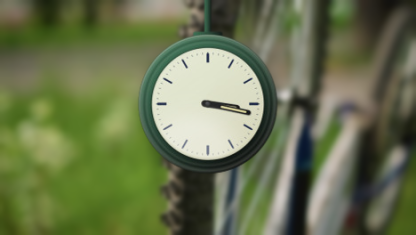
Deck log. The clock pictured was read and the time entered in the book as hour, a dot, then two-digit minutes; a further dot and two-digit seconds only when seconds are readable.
3.17
